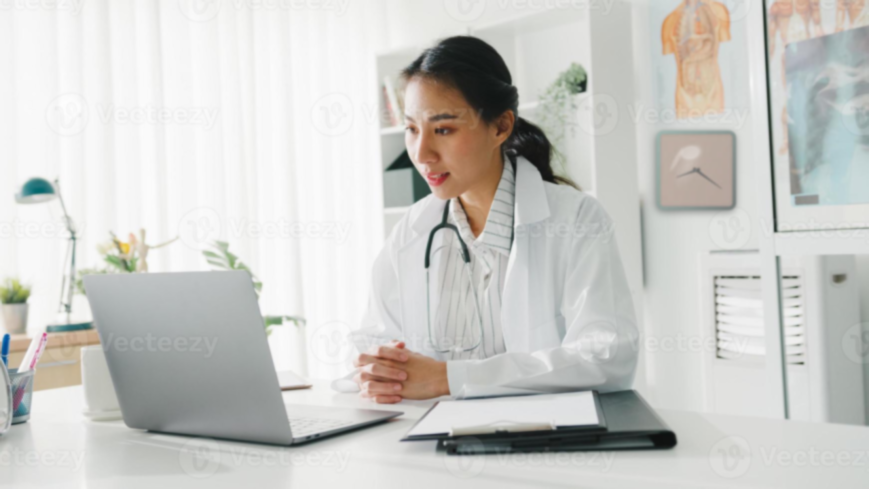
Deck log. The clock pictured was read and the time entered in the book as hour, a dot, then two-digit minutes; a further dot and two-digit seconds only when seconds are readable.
8.21
